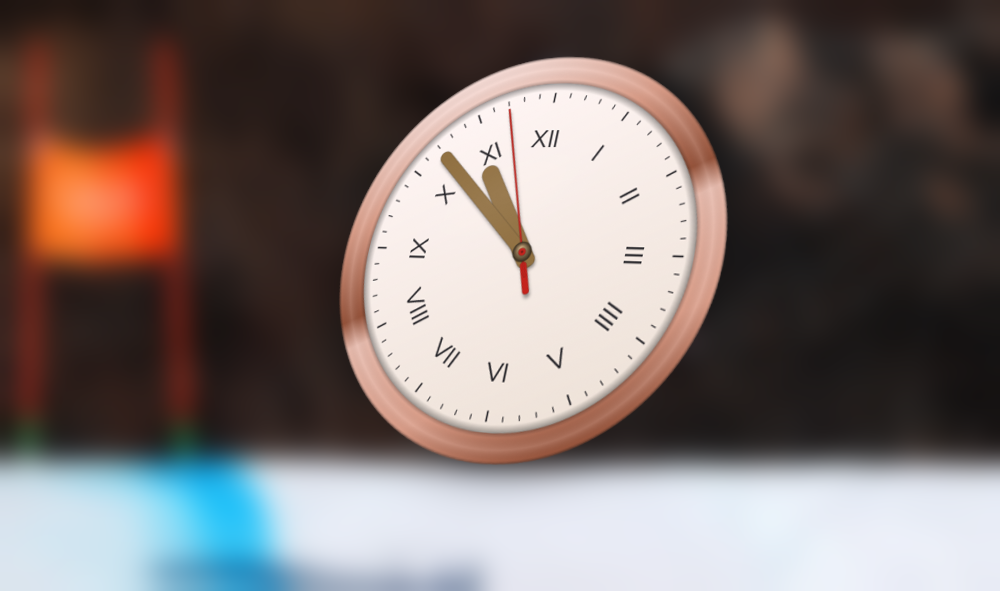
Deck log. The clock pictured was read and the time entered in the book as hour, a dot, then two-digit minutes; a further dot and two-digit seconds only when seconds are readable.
10.51.57
